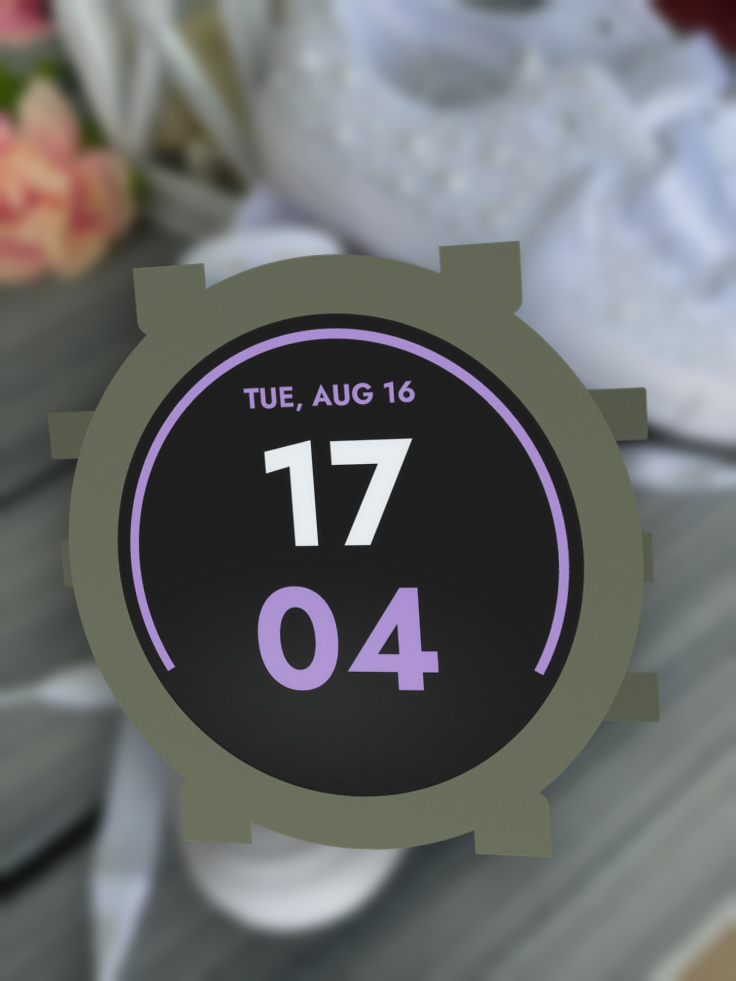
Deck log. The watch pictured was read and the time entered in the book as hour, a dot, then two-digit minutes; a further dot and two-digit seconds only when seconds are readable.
17.04
